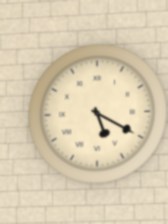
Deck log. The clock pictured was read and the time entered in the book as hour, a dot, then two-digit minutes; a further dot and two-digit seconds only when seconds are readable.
5.20
